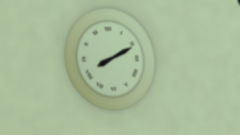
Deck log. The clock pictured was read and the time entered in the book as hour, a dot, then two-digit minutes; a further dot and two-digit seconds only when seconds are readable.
8.11
